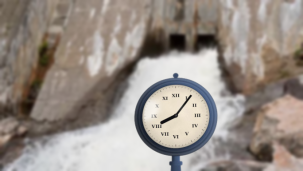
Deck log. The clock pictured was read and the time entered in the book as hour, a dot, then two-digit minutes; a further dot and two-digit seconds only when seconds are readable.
8.06
